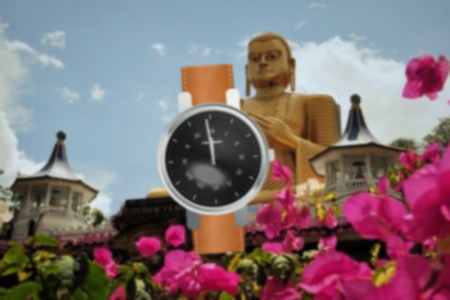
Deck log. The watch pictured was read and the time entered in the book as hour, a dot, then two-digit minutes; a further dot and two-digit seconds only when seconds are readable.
11.59
